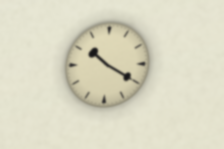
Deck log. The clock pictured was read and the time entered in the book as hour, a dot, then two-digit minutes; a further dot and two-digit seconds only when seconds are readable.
10.20
